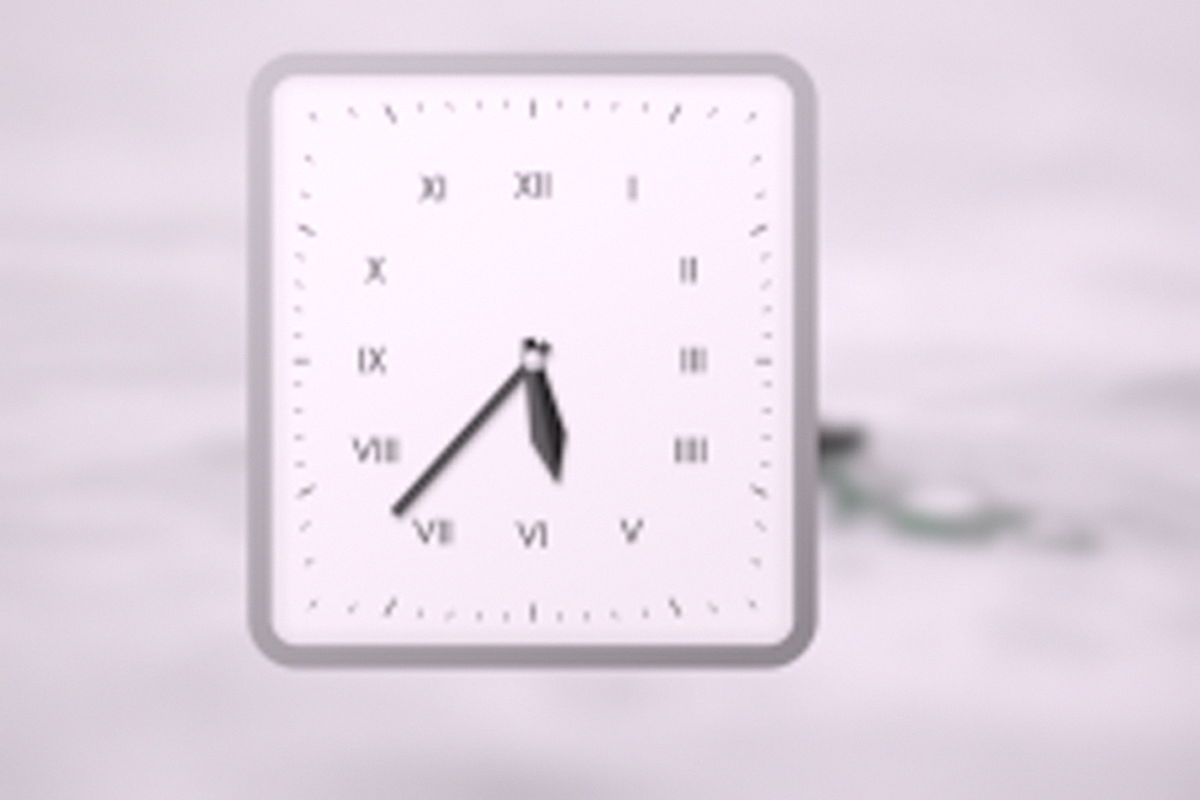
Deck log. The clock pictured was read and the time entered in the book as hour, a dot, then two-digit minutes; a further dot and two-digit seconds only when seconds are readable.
5.37
